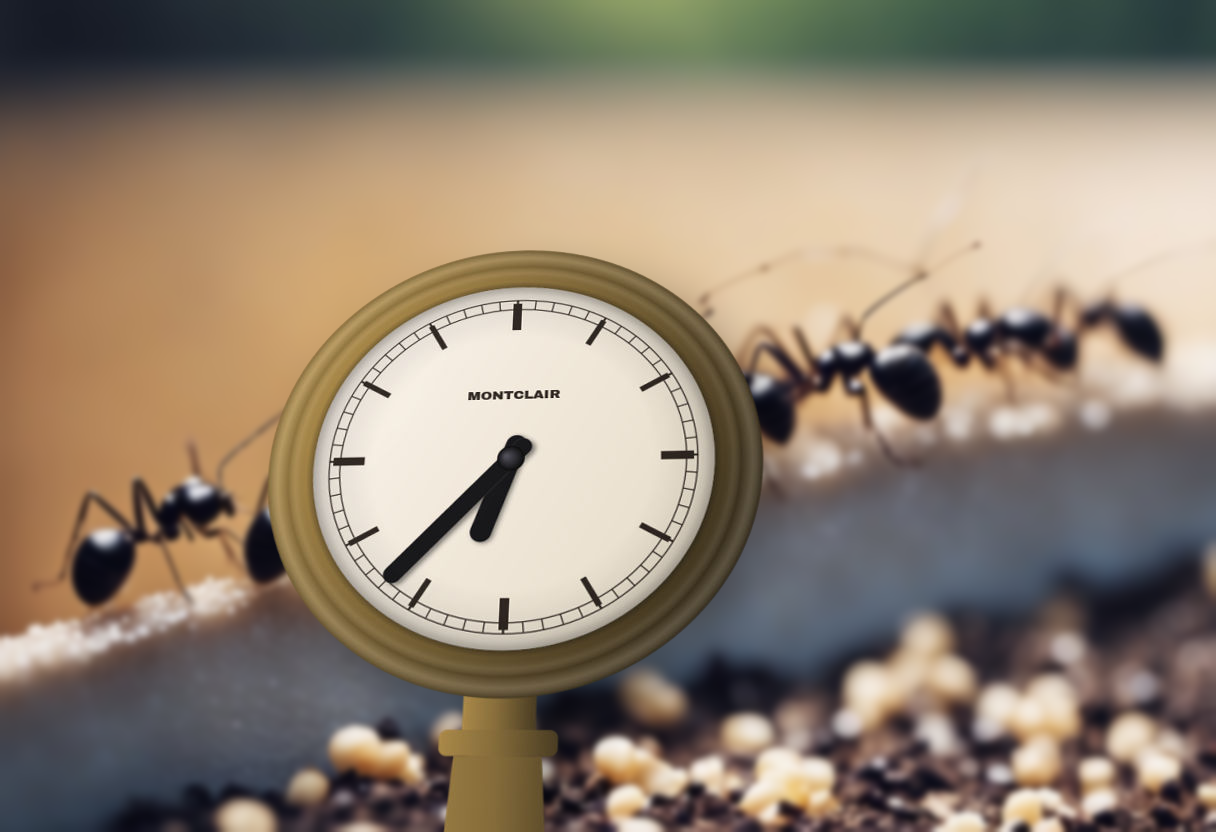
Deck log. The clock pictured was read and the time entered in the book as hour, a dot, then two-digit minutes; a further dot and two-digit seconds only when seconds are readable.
6.37
